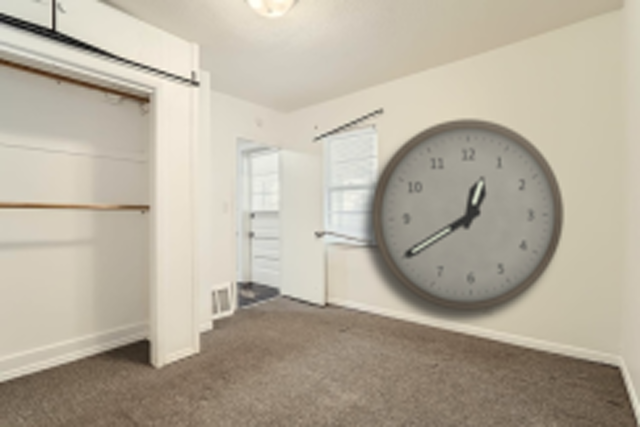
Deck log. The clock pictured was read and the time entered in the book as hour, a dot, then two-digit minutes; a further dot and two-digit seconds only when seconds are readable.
12.40
